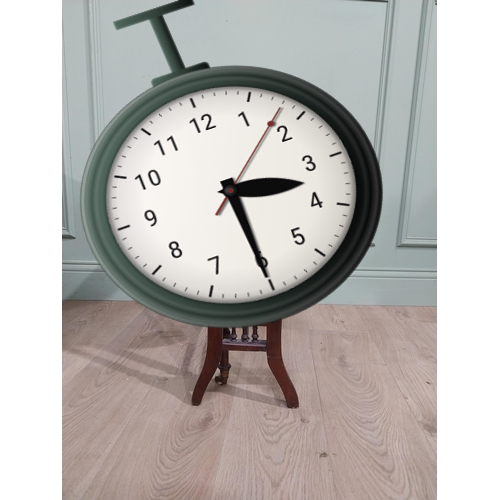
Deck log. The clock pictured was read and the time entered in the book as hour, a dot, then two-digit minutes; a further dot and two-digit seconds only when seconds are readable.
3.30.08
